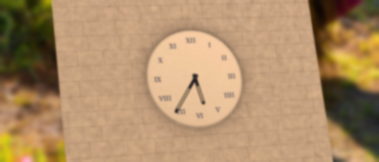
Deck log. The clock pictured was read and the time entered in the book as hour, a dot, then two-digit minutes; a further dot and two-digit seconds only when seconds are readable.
5.36
